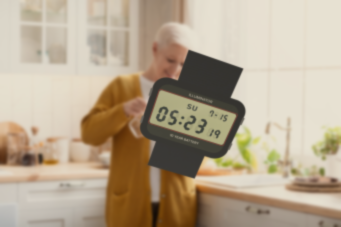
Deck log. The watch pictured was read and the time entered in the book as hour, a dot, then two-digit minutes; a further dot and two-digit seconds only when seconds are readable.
5.23.19
